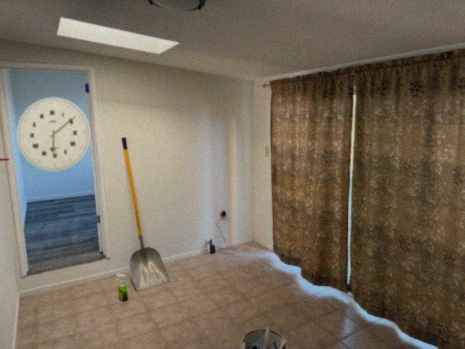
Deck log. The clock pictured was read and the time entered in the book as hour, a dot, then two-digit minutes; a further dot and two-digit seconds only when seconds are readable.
6.09
